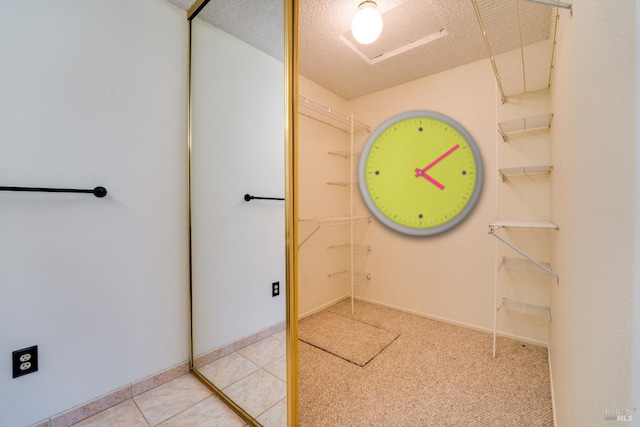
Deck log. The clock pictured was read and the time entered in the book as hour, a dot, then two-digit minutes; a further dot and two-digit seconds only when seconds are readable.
4.09
